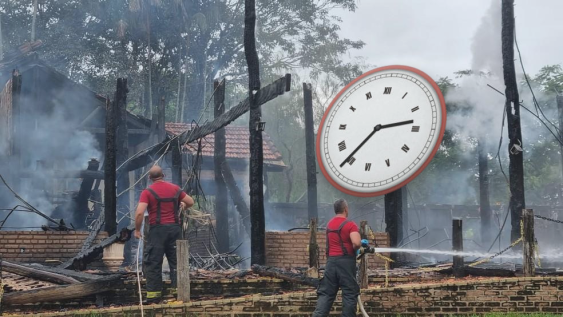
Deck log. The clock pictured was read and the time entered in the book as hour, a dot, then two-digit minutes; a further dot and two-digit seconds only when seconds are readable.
2.36
